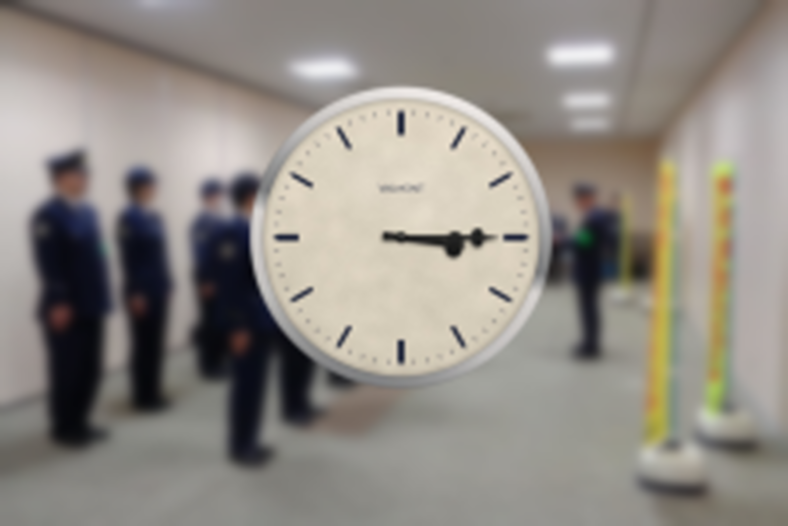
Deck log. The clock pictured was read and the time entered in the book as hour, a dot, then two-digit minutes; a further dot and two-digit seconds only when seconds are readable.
3.15
